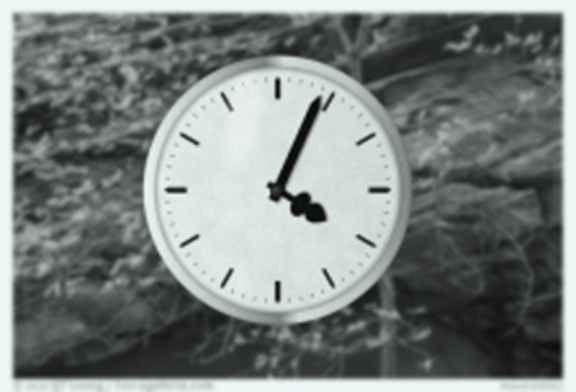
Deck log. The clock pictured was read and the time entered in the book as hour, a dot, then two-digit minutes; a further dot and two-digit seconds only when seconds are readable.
4.04
